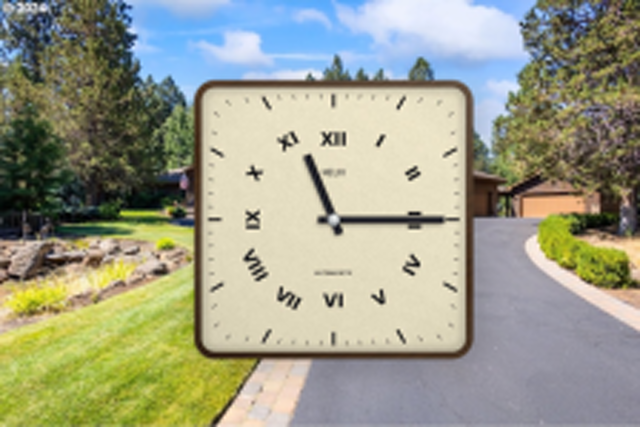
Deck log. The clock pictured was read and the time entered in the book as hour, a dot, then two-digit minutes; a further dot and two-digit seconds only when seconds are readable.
11.15
